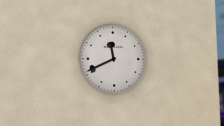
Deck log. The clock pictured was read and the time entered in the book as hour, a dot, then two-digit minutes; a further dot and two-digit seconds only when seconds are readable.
11.41
